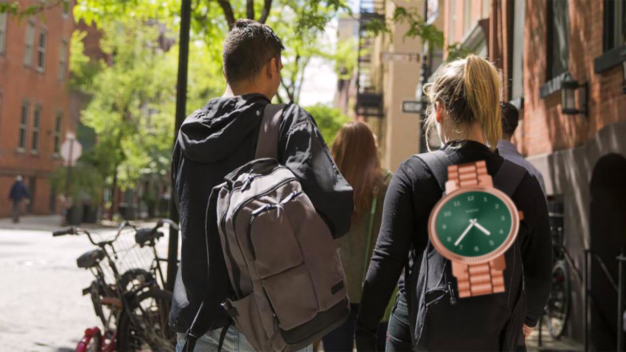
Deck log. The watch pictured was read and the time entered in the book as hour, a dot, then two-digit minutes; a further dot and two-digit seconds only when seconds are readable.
4.37
